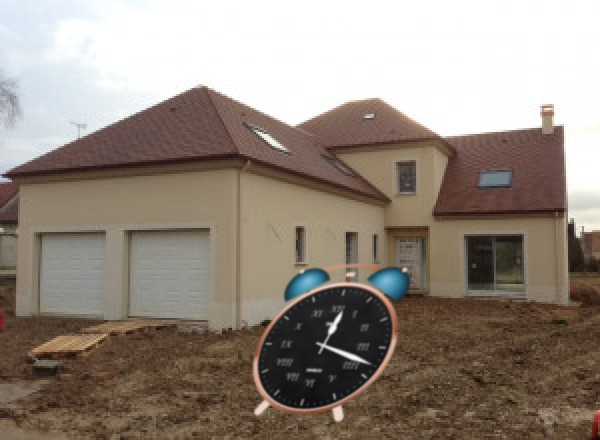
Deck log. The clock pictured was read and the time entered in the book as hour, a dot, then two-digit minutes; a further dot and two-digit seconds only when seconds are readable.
12.18
